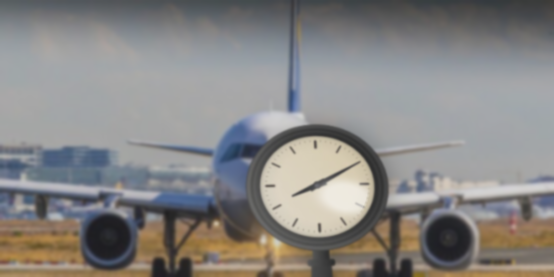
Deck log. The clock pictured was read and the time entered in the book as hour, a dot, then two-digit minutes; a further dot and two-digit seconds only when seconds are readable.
8.10
